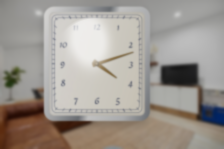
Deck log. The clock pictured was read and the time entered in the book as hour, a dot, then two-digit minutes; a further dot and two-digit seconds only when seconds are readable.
4.12
